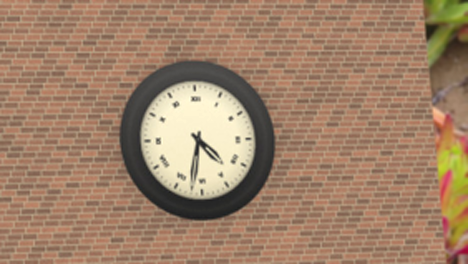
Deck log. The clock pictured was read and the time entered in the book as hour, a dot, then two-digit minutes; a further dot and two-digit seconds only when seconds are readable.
4.32
